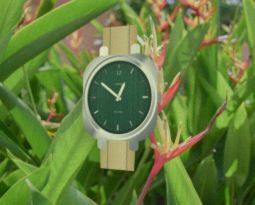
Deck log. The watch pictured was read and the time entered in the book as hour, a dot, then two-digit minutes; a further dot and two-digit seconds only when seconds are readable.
12.51
